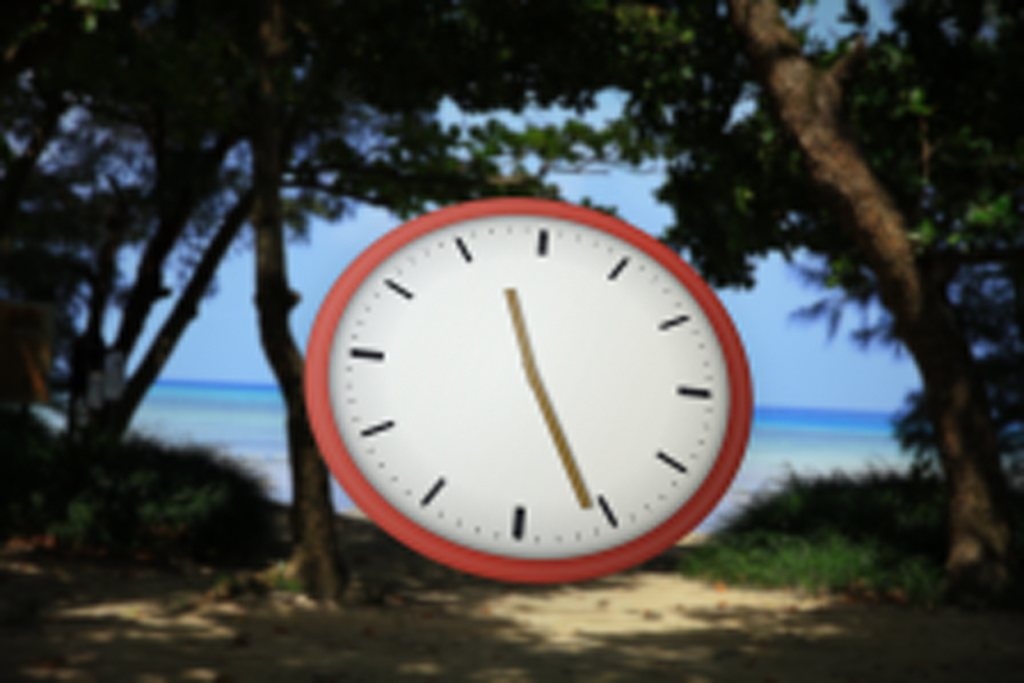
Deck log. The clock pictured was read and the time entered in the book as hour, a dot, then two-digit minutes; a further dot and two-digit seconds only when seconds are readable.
11.26
